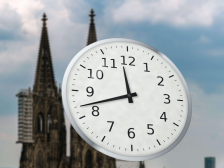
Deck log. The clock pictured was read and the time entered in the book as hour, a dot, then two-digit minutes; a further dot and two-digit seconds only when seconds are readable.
11.42
